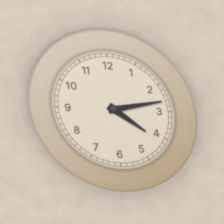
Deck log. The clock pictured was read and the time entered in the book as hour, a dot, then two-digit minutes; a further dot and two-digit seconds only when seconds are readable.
4.13
